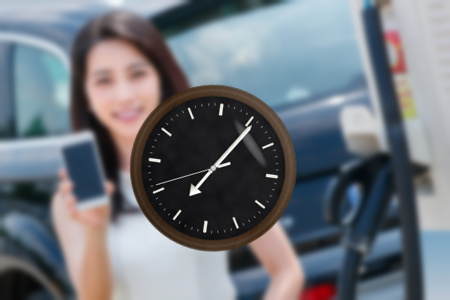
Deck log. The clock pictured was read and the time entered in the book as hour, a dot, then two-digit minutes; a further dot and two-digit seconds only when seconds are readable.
7.05.41
